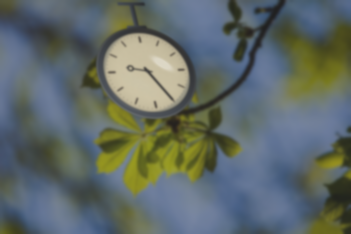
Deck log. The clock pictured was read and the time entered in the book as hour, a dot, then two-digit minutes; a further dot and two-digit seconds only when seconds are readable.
9.25
